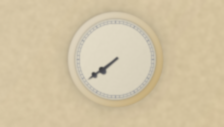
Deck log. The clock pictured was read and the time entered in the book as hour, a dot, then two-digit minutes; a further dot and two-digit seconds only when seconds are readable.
7.39
